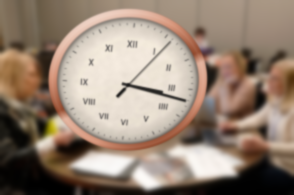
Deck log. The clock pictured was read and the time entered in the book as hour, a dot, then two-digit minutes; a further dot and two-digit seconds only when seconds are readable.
3.17.06
